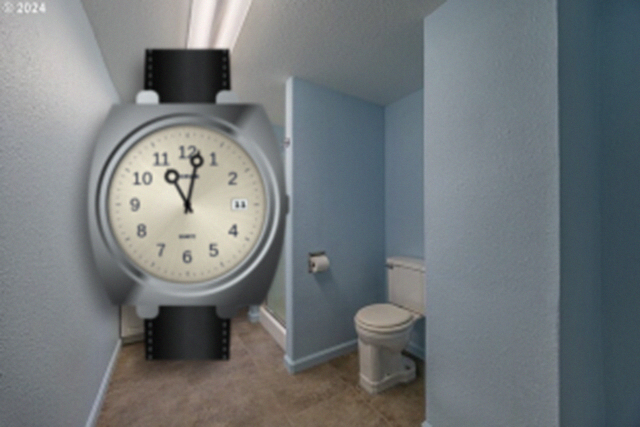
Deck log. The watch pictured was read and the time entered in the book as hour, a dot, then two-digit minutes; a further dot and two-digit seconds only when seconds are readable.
11.02
